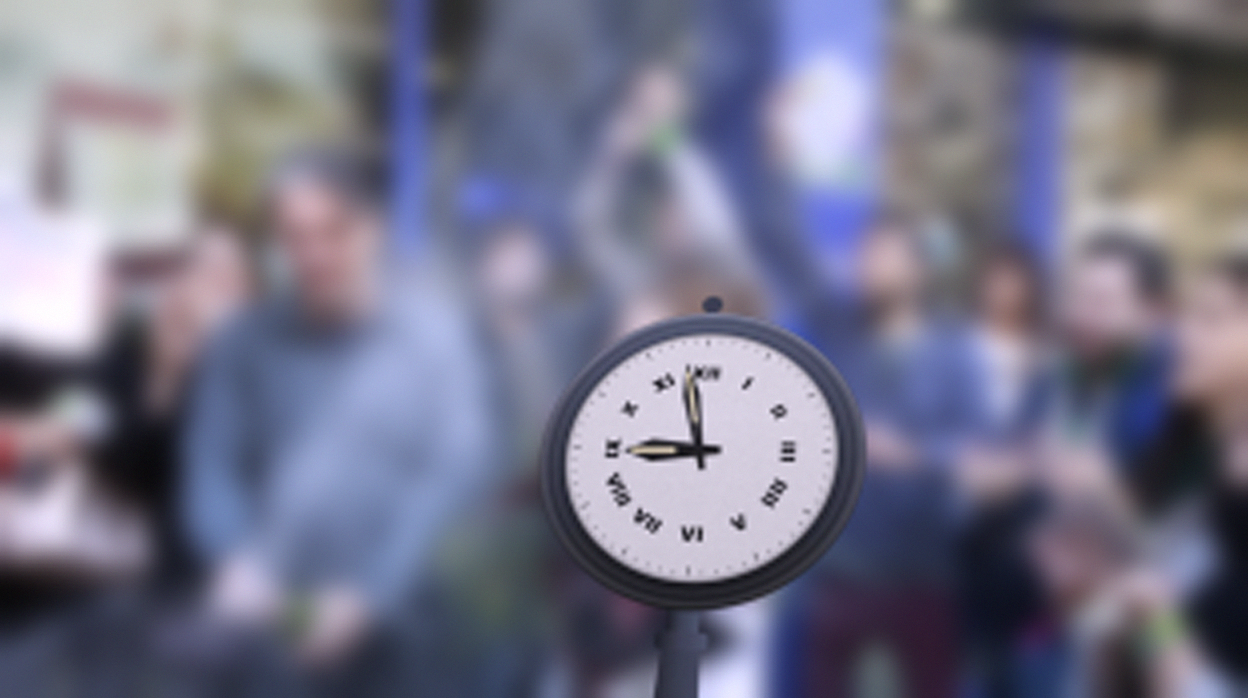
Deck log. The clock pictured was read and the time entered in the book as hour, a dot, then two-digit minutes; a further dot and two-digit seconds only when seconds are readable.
8.58
